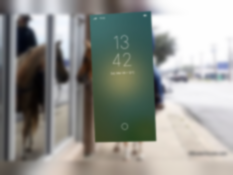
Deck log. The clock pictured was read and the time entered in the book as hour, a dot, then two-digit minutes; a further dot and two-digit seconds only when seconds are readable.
13.42
